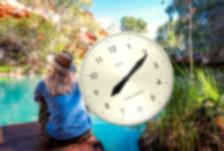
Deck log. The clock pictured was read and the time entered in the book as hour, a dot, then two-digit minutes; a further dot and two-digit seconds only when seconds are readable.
8.11
